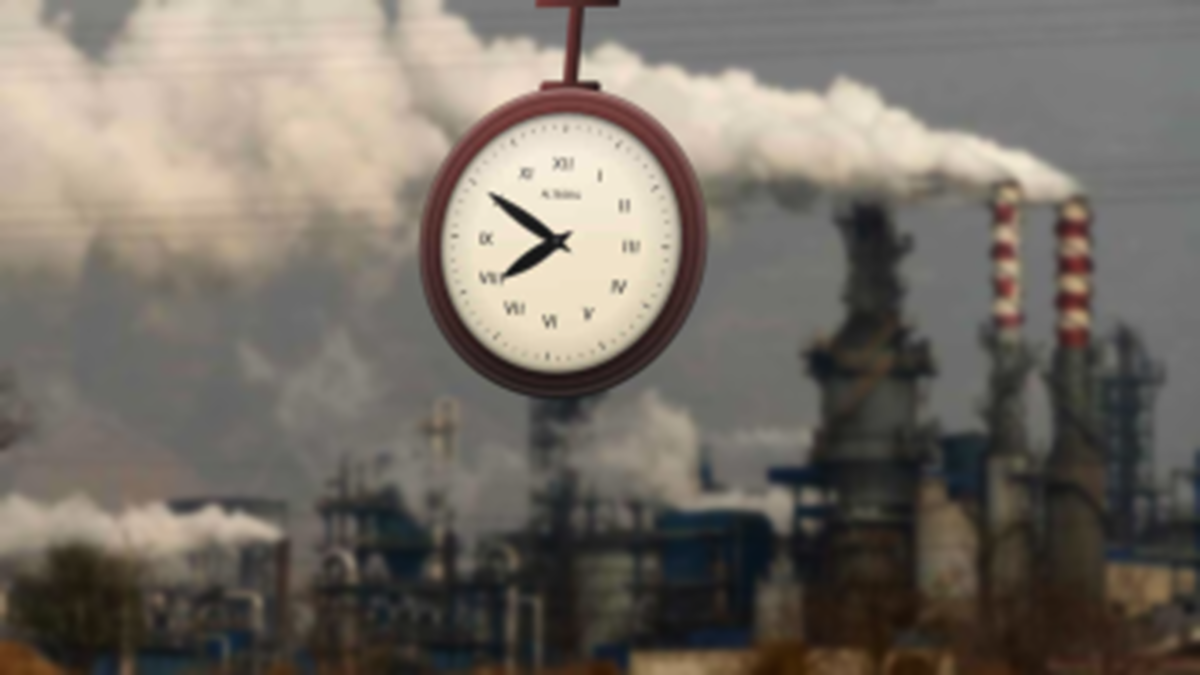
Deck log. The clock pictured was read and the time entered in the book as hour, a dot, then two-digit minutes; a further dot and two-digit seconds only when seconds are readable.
7.50
